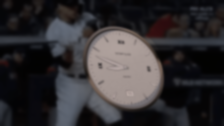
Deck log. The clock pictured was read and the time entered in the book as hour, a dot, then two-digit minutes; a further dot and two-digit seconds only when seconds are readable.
8.48
